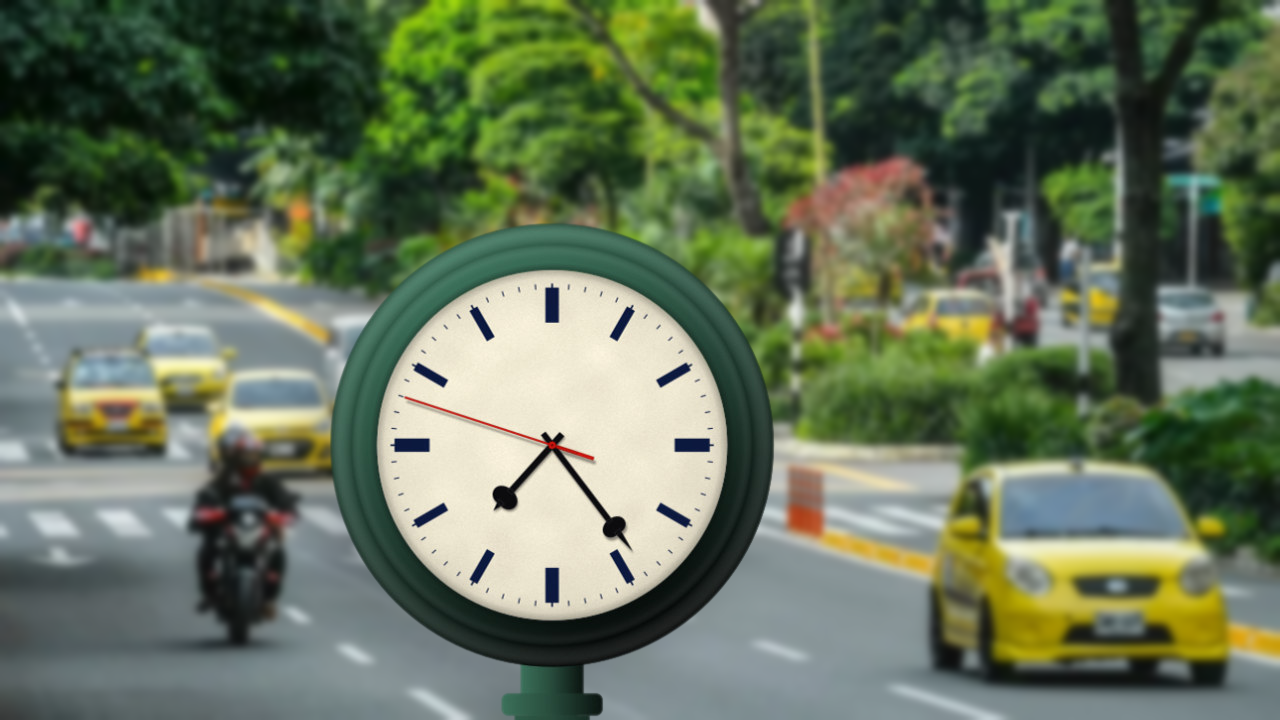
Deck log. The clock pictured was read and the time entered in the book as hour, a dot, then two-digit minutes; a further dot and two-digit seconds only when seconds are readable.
7.23.48
